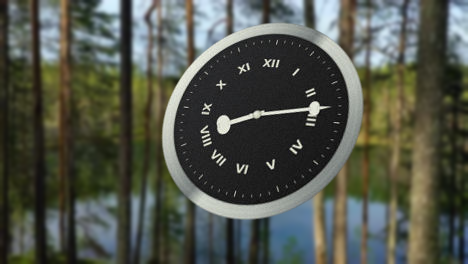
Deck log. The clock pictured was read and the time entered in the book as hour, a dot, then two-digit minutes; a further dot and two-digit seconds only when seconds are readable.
8.13
